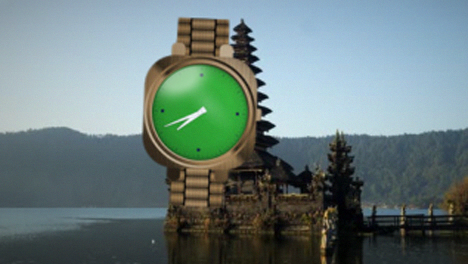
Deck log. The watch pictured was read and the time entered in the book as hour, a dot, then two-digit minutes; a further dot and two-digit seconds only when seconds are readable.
7.41
